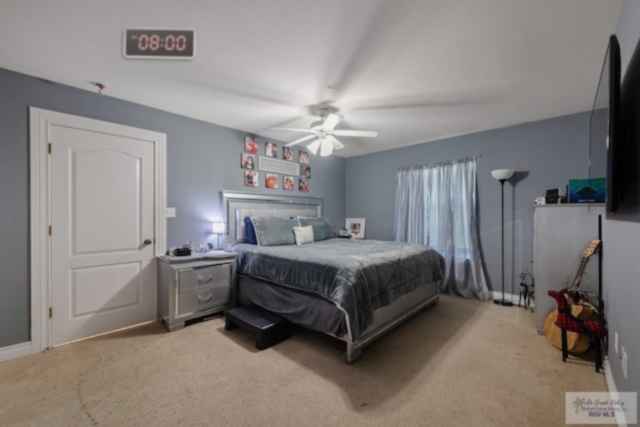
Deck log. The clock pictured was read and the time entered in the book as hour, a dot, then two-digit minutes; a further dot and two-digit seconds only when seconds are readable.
8.00
